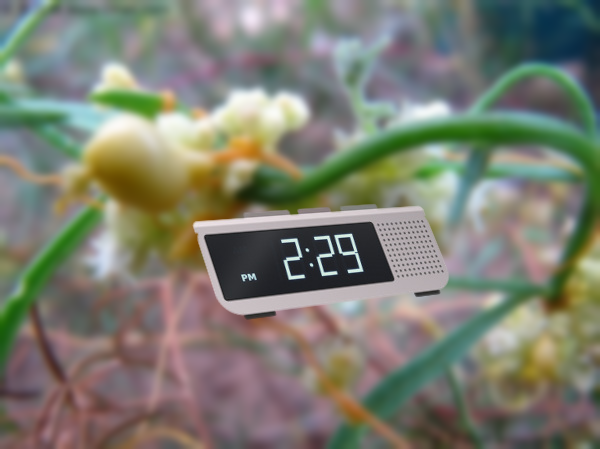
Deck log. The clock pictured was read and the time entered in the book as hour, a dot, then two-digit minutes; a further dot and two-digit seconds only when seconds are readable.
2.29
